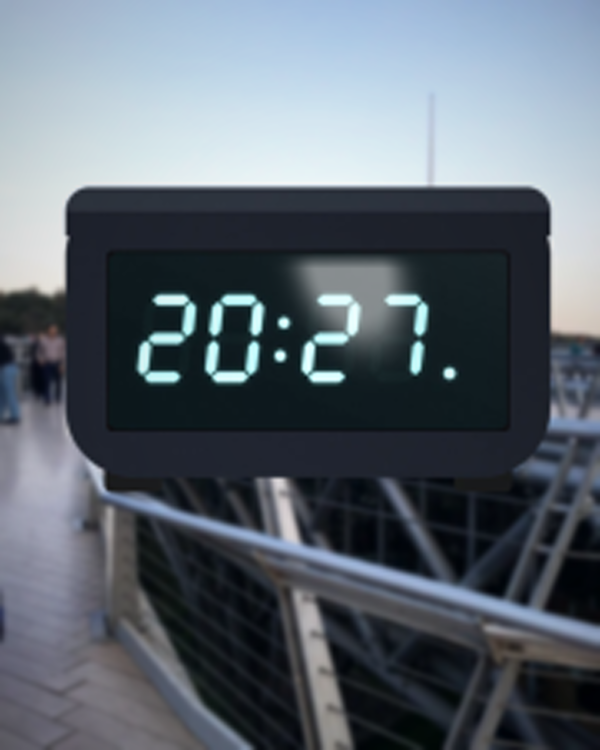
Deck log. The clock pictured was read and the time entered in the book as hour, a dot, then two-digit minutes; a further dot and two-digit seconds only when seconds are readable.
20.27
